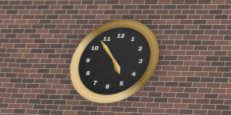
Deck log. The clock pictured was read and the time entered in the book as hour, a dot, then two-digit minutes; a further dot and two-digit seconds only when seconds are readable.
4.53
